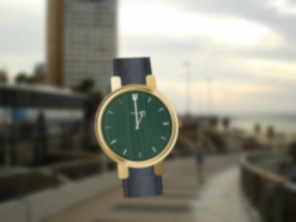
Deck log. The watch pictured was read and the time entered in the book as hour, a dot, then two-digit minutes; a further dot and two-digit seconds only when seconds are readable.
1.00
